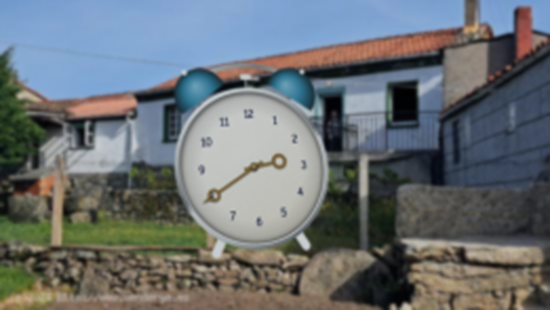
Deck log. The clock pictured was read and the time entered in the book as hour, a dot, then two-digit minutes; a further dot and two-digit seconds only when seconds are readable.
2.40
